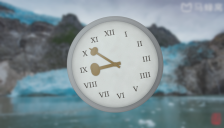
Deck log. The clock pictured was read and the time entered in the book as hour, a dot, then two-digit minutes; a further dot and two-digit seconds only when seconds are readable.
8.52
